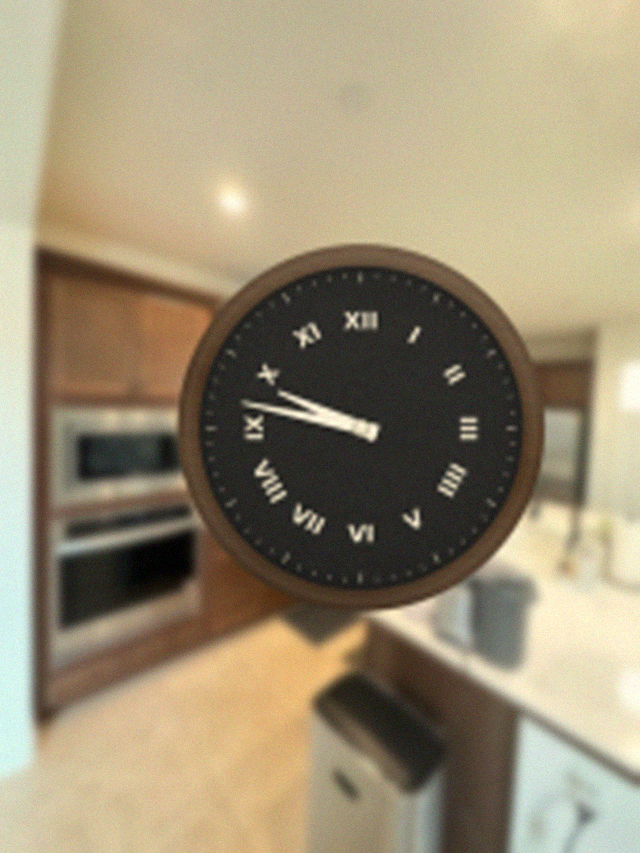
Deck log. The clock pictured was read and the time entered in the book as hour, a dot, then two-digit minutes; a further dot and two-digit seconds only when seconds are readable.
9.47
